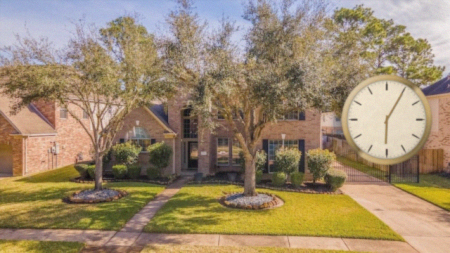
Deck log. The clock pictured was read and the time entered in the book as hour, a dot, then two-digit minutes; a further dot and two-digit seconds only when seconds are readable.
6.05
